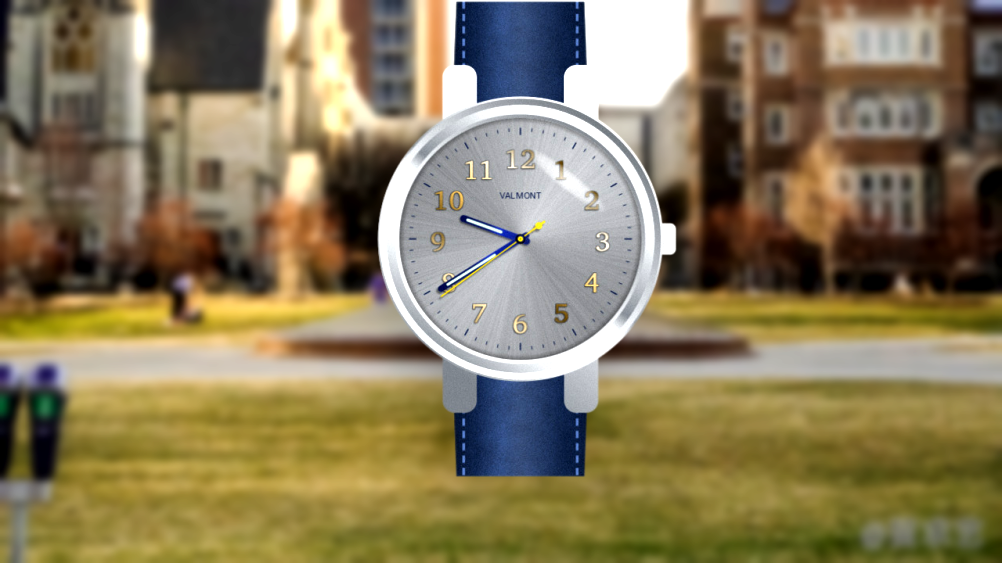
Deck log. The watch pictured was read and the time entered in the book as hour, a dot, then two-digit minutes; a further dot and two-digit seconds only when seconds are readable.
9.39.39
